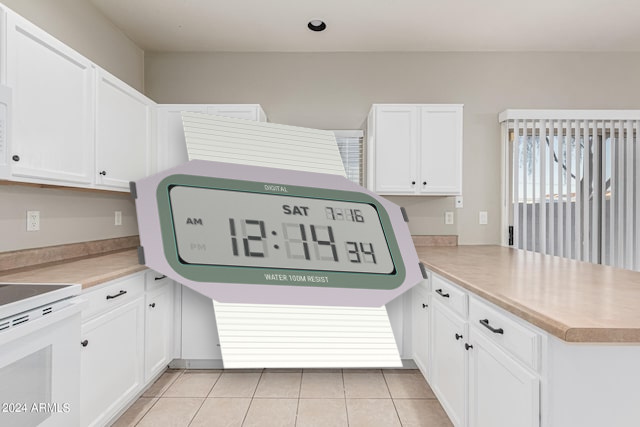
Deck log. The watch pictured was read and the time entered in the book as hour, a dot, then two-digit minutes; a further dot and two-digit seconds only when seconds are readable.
12.14.34
